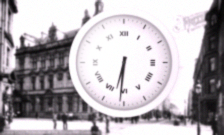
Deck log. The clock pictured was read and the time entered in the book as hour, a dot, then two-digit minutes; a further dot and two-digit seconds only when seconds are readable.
6.31
